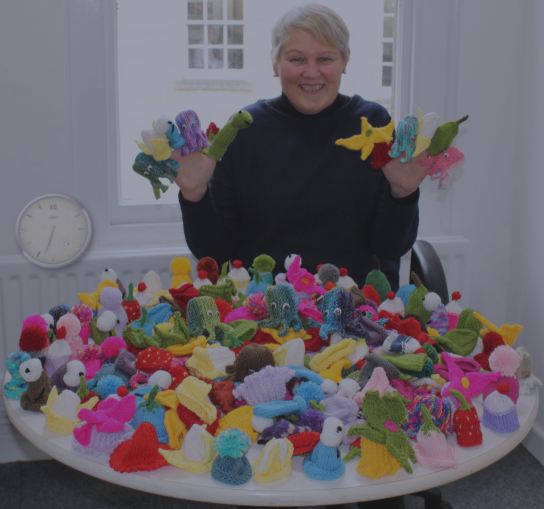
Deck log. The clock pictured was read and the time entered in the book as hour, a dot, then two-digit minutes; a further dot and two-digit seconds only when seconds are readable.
6.33
